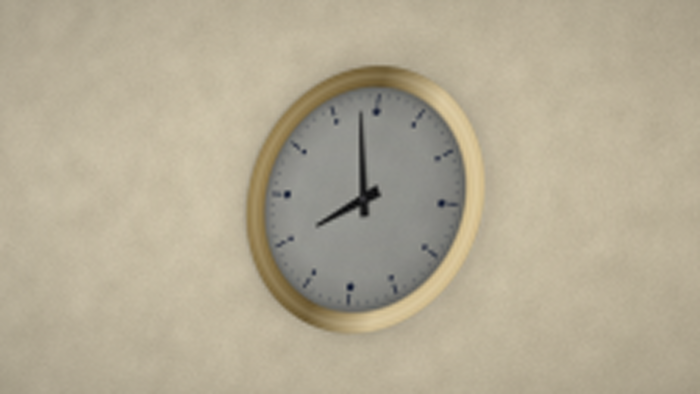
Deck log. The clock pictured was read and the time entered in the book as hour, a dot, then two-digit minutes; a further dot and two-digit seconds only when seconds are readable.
7.58
